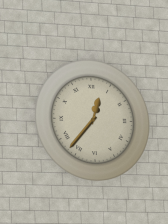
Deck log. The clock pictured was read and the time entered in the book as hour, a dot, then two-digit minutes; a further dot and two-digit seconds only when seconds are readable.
12.37
